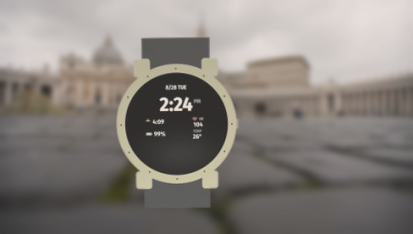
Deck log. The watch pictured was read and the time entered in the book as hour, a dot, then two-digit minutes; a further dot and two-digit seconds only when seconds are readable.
2.24
